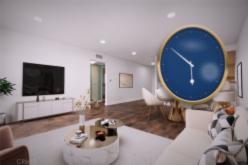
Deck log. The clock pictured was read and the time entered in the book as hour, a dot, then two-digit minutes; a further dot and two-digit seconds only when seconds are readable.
5.51
